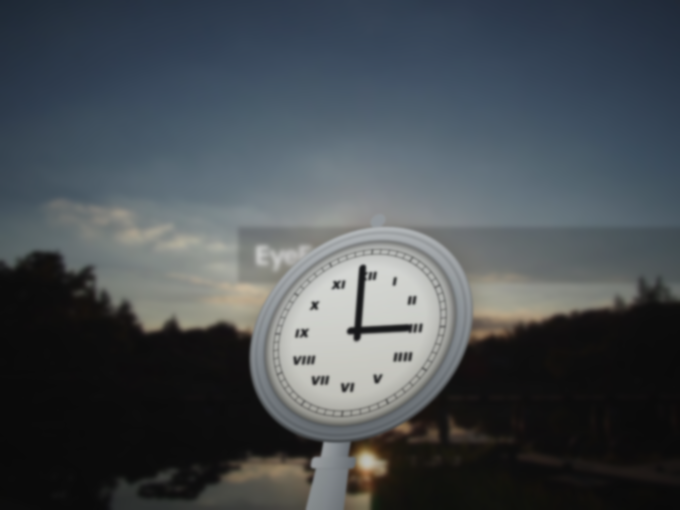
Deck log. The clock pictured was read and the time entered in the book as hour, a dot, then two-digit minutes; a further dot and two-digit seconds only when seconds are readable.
2.59
